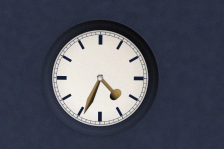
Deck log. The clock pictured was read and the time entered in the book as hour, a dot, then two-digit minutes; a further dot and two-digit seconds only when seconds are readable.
4.34
